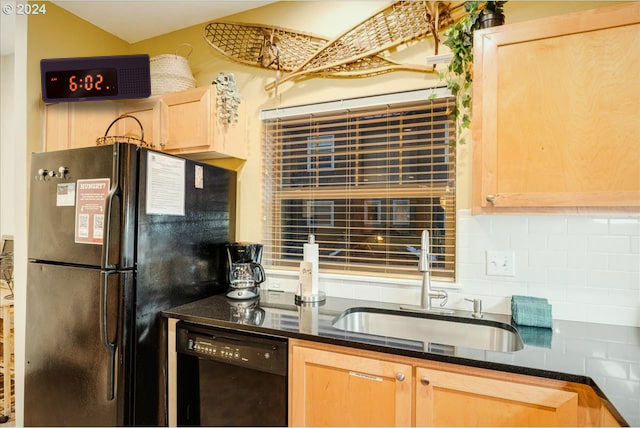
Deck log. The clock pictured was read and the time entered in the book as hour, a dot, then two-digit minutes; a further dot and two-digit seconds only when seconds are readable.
6.02
